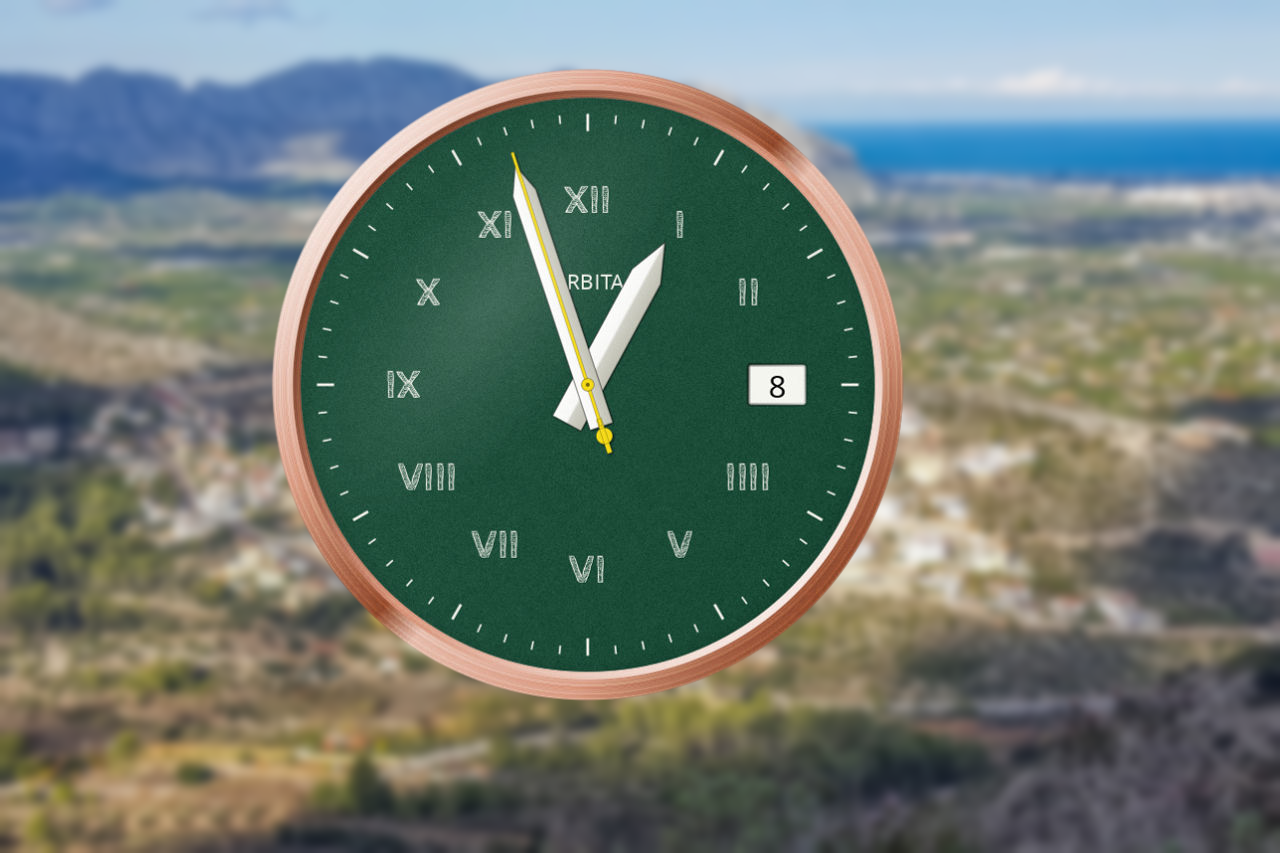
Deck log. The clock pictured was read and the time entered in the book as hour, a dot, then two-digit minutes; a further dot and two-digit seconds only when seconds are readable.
12.56.57
